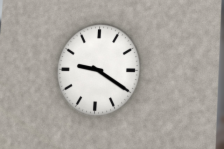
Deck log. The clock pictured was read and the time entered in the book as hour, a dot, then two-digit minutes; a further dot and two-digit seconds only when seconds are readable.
9.20
